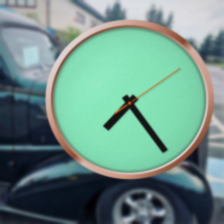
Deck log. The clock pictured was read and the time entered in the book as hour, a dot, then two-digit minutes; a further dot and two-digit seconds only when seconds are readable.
7.24.09
